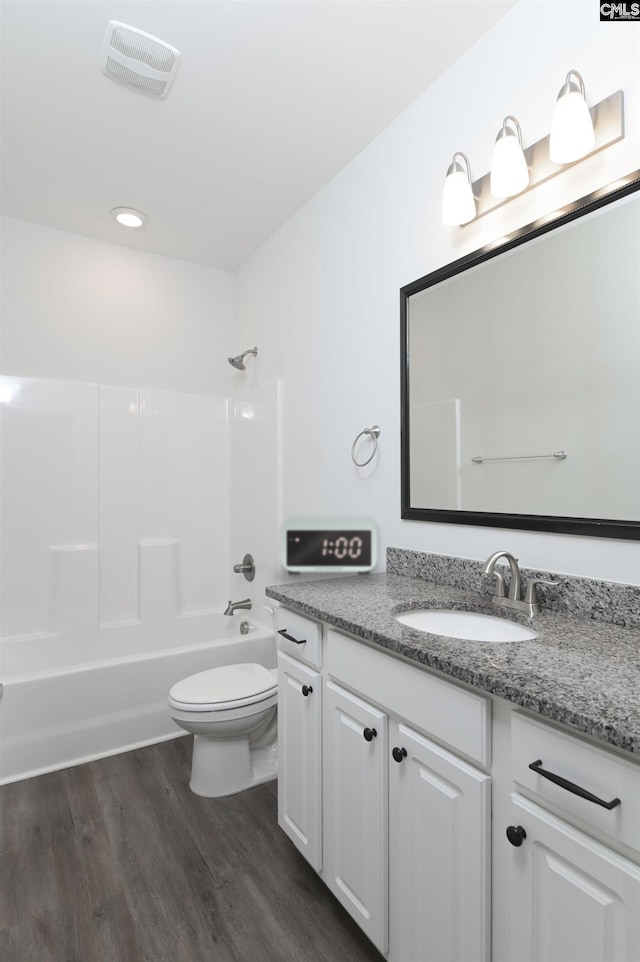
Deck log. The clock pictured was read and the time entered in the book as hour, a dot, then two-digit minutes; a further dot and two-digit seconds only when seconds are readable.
1.00
